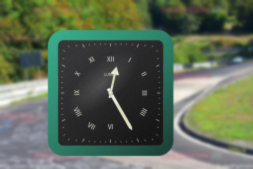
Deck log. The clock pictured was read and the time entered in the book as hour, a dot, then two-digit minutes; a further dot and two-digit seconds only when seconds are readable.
12.25
